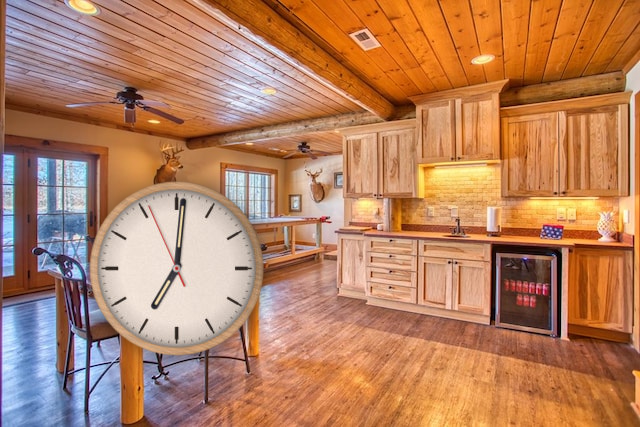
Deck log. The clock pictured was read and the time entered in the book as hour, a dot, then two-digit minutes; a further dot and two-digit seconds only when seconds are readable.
7.00.56
